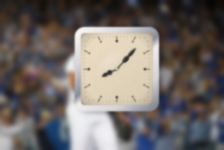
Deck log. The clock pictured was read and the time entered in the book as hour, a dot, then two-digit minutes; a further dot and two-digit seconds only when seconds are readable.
8.07
